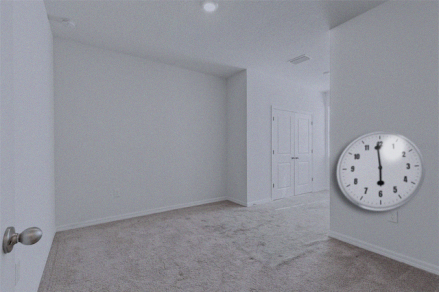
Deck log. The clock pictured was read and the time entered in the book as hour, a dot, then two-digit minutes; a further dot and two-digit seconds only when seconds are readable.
5.59
